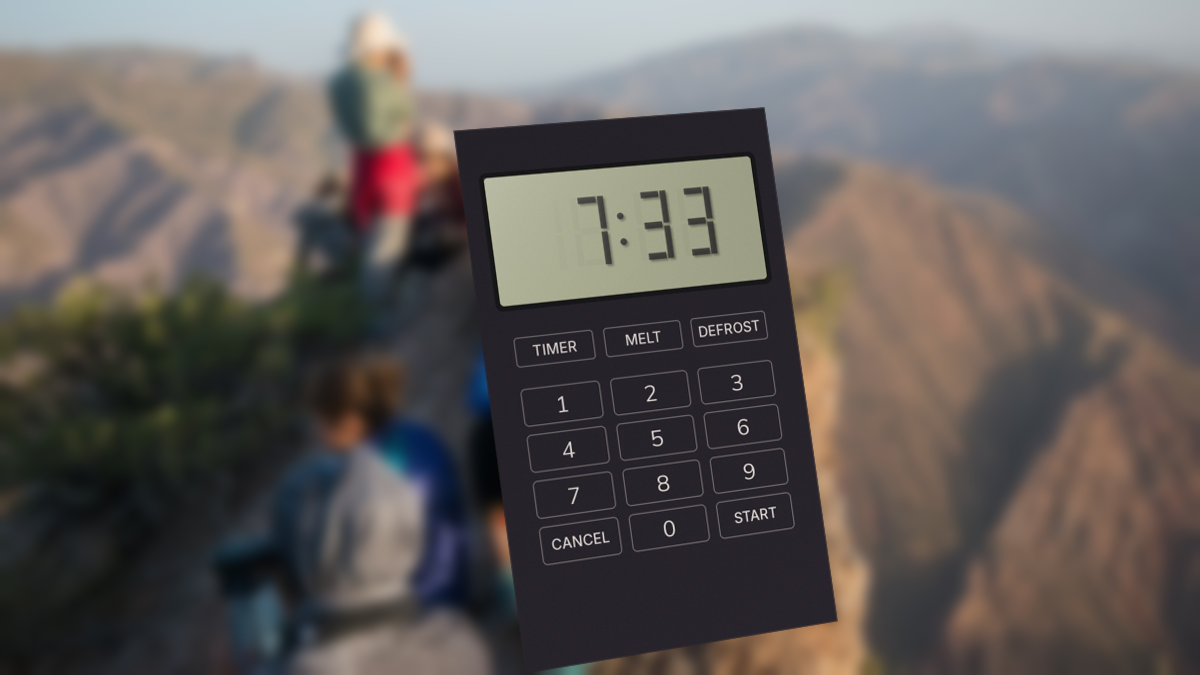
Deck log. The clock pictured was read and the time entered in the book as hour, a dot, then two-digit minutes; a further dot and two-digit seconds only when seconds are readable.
7.33
